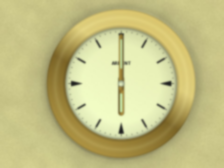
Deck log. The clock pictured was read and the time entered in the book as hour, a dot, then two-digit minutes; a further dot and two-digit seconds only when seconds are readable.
6.00
